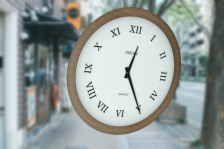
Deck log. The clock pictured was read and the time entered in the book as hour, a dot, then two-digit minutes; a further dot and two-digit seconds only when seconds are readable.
12.25
